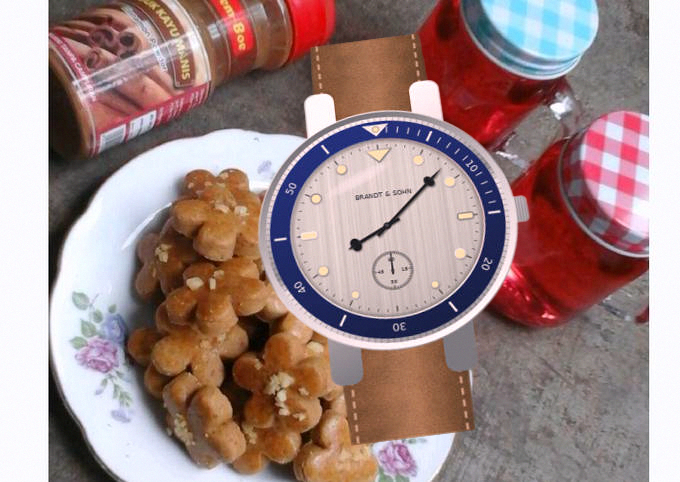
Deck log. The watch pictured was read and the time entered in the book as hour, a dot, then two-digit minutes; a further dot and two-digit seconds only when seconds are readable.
8.08
